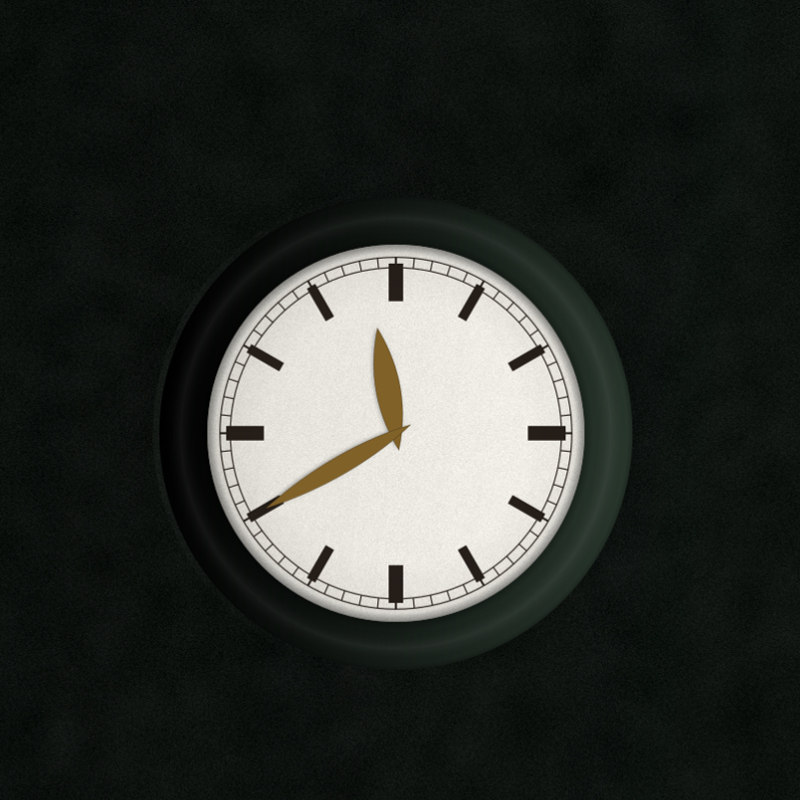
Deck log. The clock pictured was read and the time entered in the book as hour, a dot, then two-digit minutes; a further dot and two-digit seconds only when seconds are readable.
11.40
